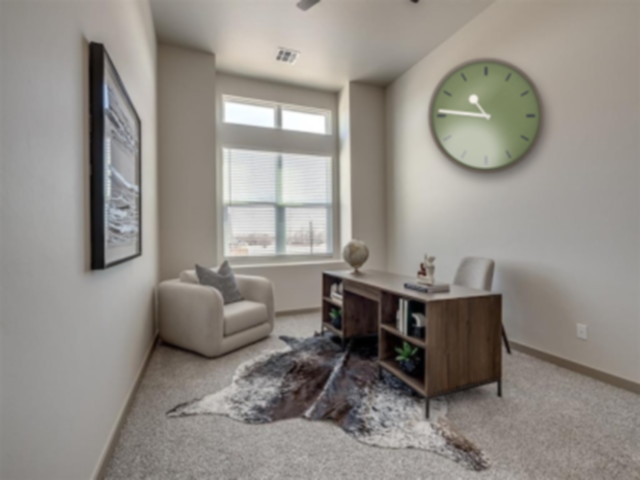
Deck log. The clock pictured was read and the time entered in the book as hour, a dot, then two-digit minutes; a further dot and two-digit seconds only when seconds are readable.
10.46
